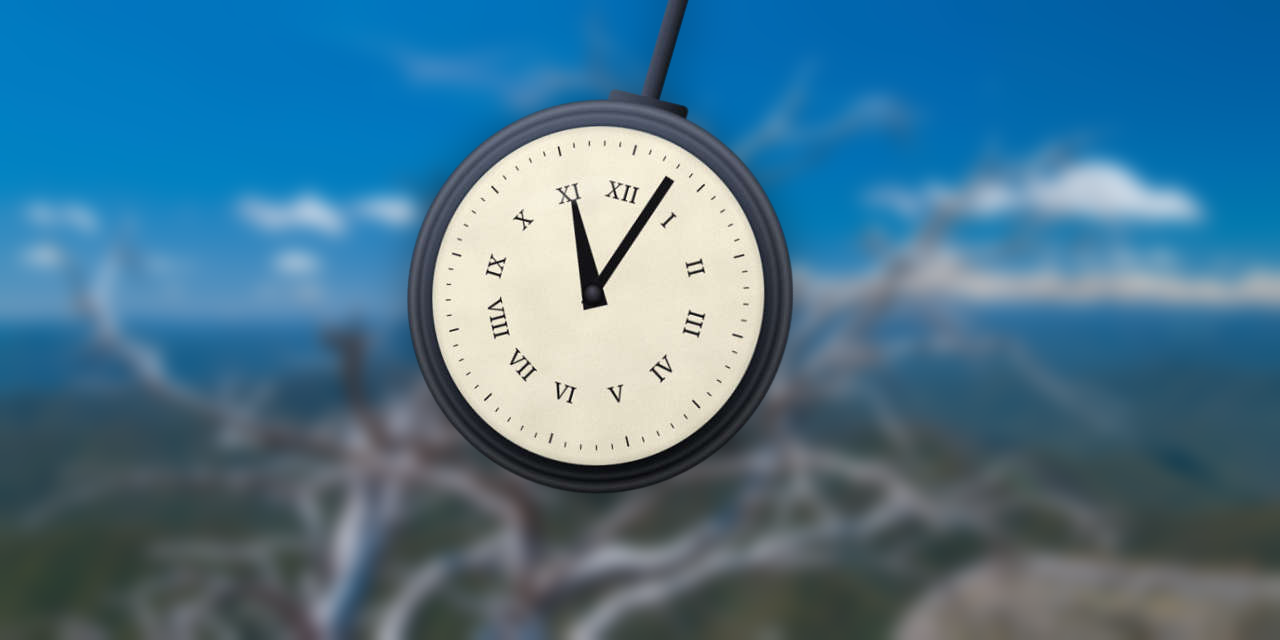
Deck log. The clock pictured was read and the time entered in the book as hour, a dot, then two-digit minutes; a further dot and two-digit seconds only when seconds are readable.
11.03
